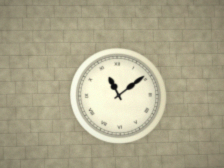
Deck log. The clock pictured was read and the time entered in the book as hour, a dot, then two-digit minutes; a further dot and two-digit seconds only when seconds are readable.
11.09
